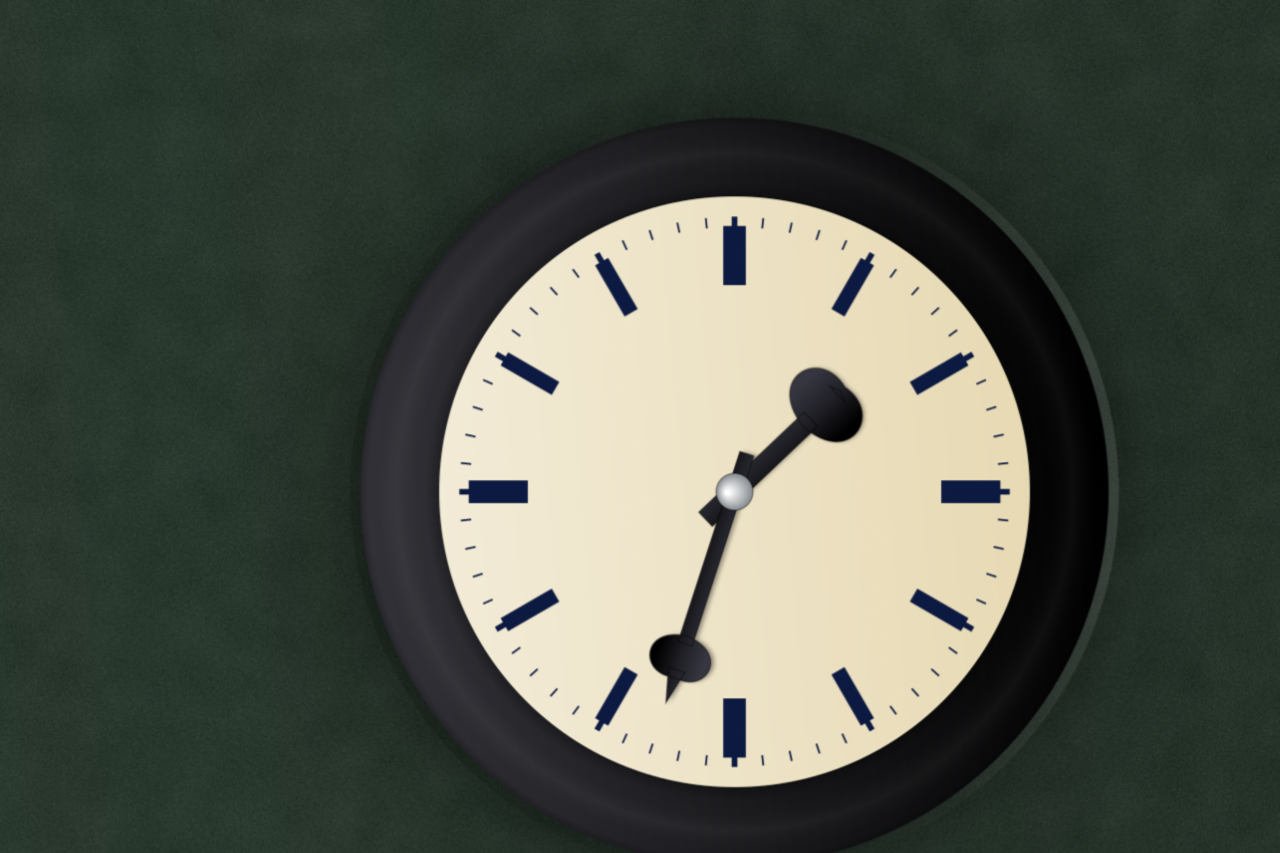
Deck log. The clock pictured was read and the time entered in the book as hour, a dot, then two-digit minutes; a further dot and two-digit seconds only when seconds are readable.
1.33
